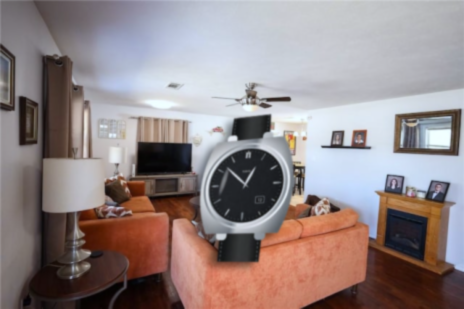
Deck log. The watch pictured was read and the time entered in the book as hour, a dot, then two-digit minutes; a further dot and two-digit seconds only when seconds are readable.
12.52
